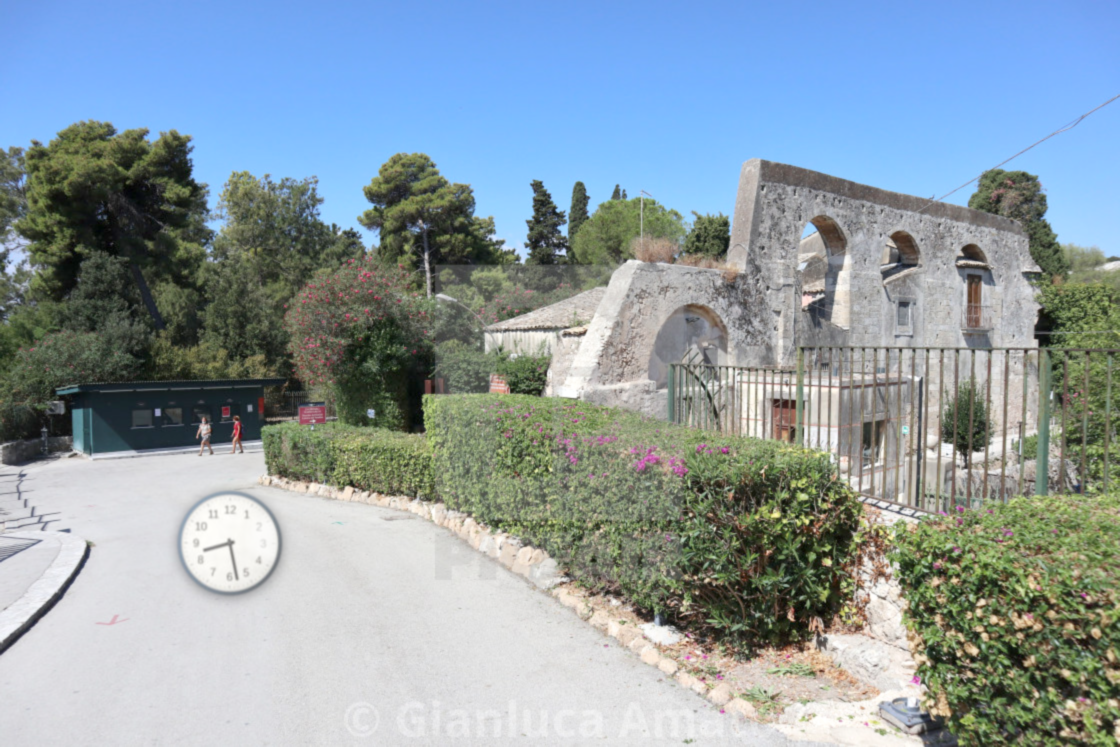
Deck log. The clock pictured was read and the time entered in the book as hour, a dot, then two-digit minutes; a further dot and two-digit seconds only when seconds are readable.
8.28
